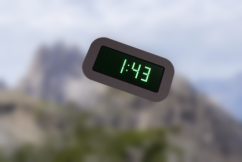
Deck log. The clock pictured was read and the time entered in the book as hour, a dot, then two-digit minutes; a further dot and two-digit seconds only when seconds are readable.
1.43
